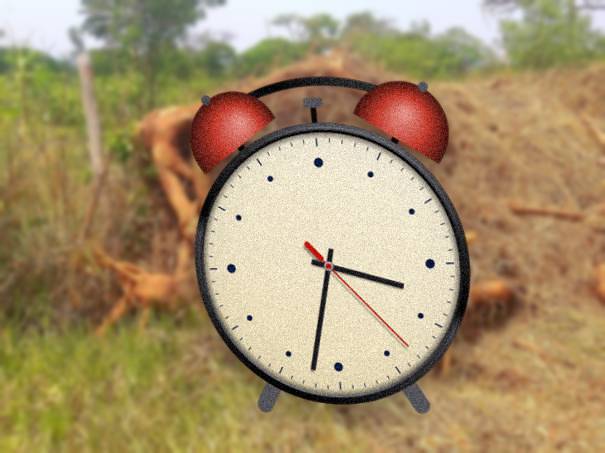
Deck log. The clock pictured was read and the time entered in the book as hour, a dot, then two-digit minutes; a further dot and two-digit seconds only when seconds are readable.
3.32.23
